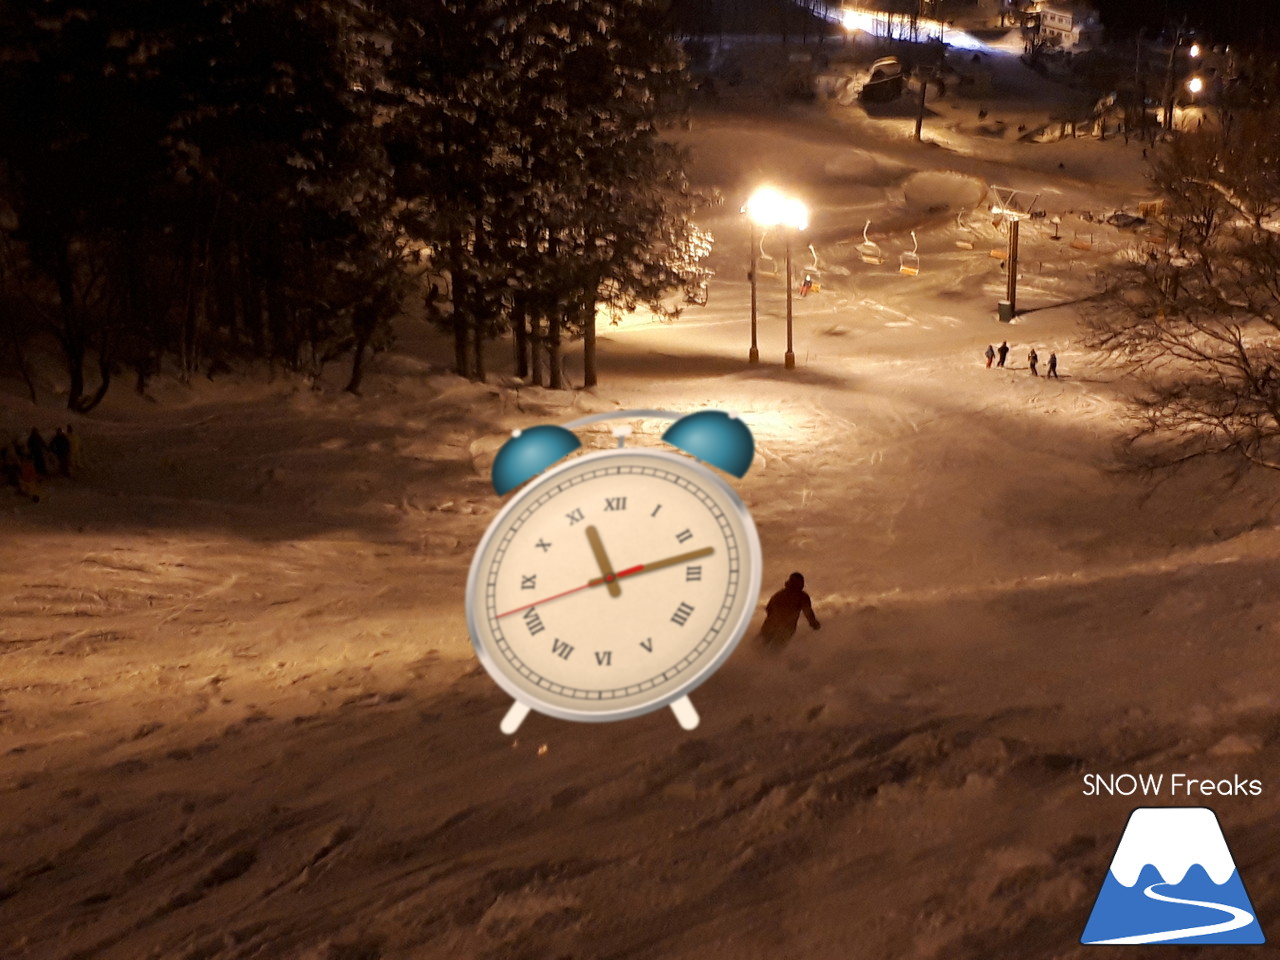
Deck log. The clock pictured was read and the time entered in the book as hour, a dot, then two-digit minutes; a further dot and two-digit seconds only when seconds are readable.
11.12.42
